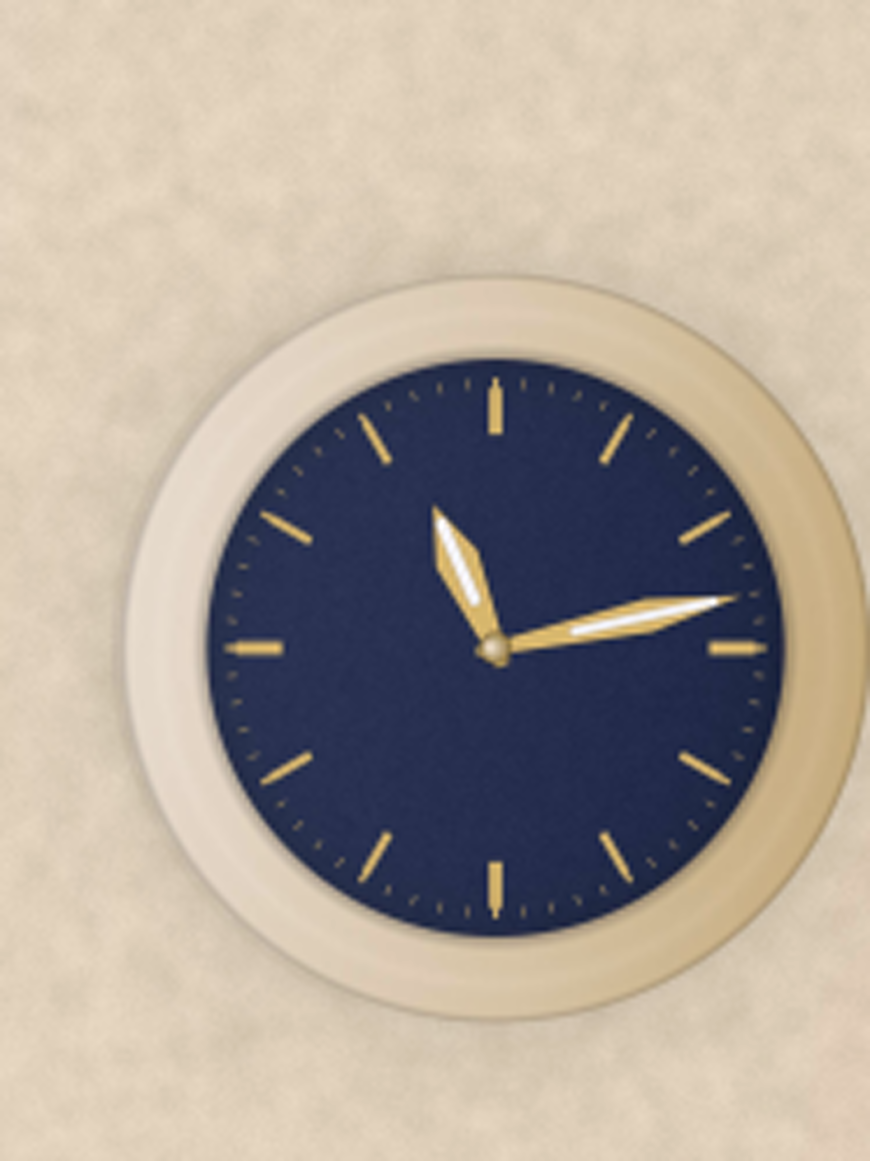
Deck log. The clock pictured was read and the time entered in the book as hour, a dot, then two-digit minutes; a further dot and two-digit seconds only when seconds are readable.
11.13
